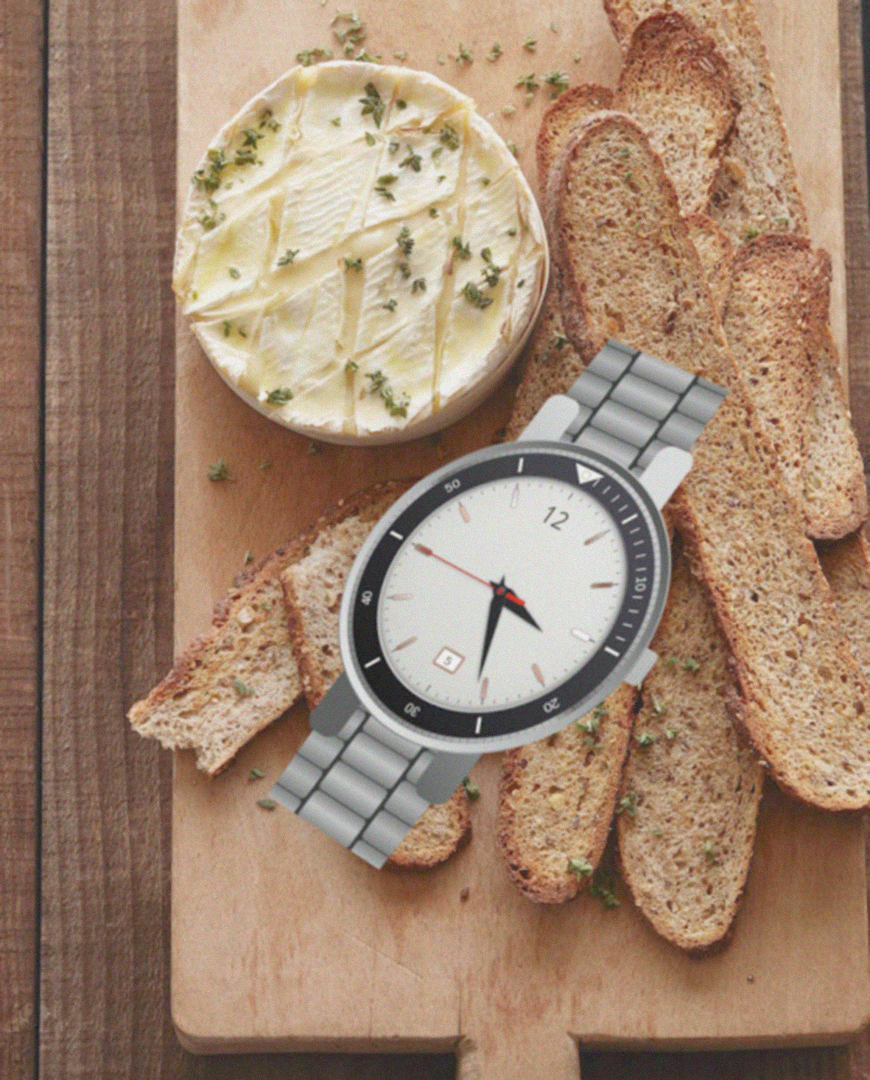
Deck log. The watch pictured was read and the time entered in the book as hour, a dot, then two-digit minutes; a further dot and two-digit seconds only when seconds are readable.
3.25.45
